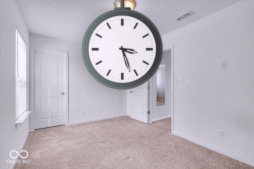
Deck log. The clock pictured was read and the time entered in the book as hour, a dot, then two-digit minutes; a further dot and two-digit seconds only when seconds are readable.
3.27
